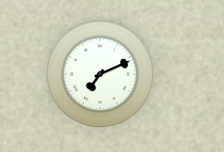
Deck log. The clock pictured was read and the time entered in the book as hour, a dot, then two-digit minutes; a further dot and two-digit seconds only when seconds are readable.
7.11
